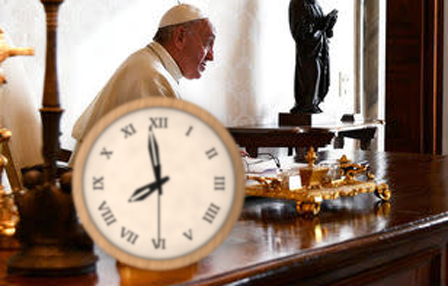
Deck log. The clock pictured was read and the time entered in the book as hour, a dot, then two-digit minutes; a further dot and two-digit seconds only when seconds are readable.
7.58.30
